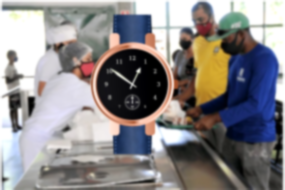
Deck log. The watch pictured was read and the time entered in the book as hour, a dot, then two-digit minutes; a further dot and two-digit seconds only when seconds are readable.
12.51
